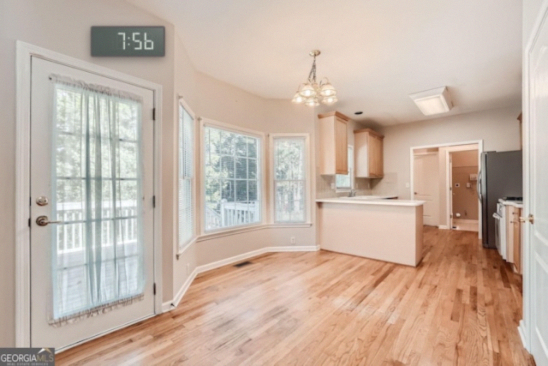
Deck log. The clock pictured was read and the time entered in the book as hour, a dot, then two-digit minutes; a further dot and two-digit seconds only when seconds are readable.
7.56
